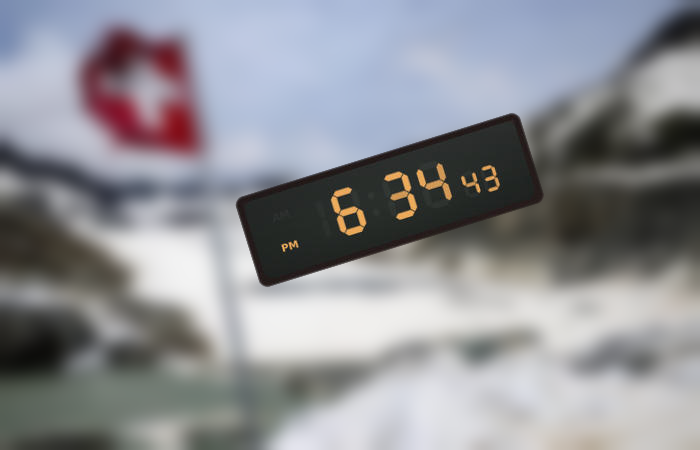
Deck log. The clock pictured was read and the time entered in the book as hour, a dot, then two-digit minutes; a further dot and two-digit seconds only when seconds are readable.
6.34.43
